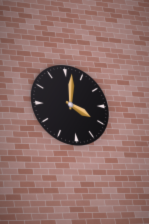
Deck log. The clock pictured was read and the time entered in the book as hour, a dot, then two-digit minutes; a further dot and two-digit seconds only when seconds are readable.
4.02
